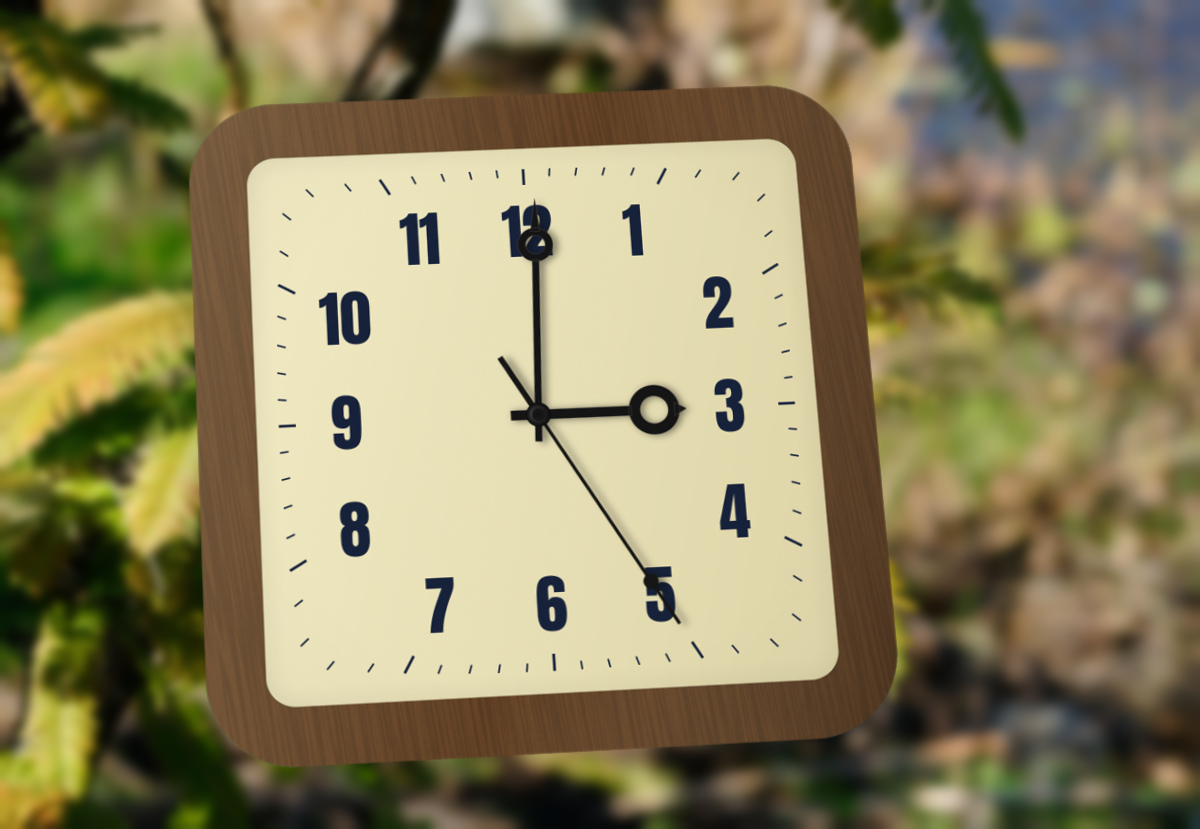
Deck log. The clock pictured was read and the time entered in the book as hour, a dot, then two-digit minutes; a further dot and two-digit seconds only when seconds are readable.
3.00.25
